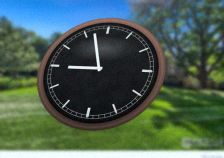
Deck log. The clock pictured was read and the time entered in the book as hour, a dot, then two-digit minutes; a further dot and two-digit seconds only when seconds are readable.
8.57
